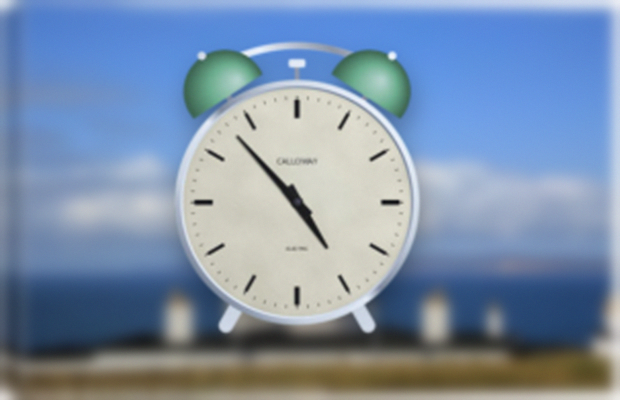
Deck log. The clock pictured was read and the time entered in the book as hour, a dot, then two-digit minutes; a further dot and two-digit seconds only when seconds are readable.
4.53
